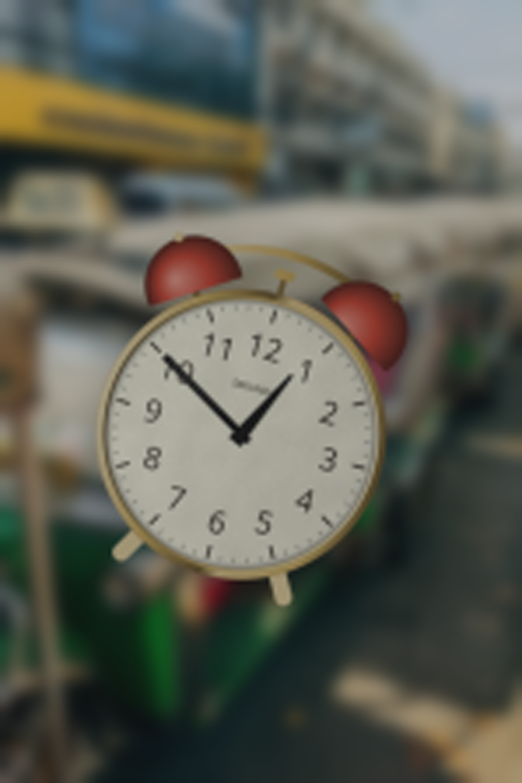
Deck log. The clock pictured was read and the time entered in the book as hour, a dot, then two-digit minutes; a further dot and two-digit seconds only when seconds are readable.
12.50
